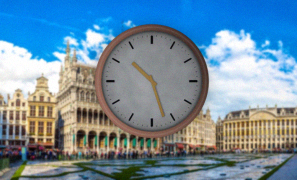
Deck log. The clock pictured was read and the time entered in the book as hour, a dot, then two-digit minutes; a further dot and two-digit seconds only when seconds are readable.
10.27
